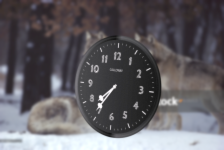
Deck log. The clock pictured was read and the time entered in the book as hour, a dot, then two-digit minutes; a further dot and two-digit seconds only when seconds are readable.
7.36
